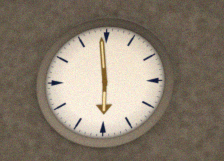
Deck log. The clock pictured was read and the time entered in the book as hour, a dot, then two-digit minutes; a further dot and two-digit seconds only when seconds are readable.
5.59
